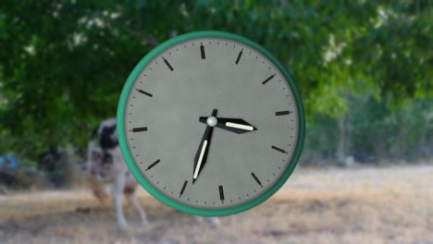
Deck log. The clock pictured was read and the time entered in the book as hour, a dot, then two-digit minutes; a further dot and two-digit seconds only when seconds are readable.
3.34
